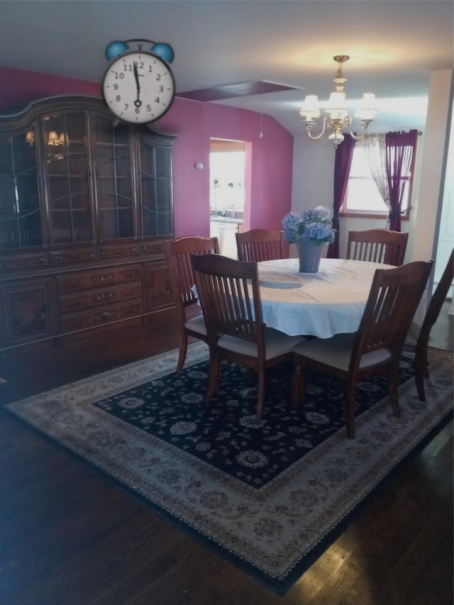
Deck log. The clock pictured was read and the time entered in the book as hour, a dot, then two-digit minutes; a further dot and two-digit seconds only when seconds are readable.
5.58
